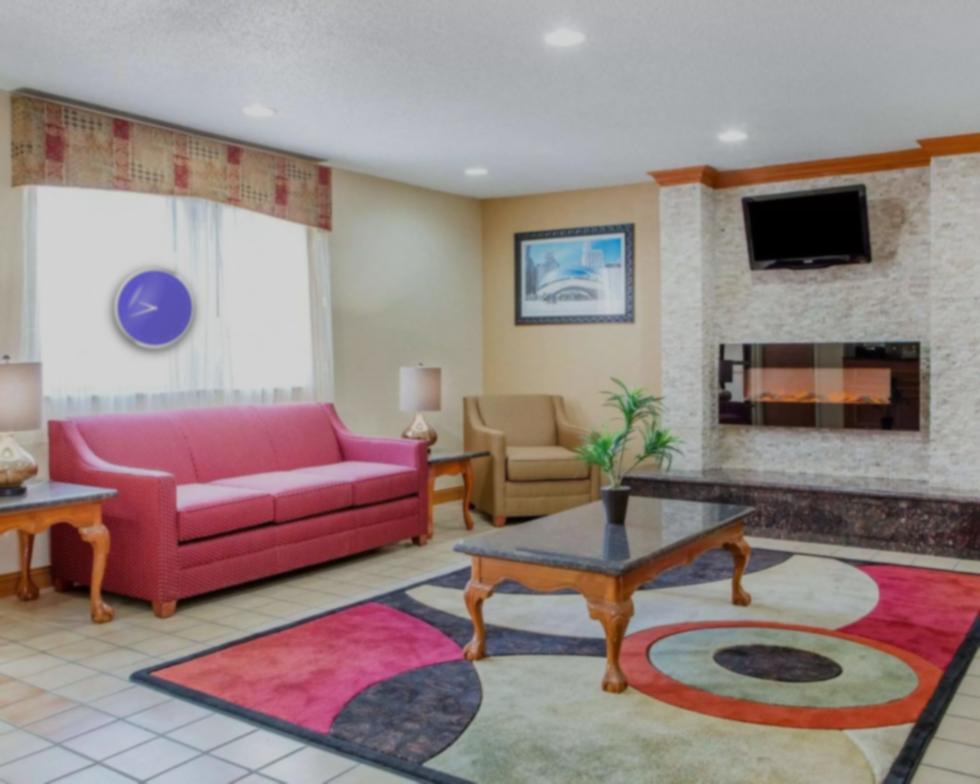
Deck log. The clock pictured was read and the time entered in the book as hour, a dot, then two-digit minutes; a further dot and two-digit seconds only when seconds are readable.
9.42
